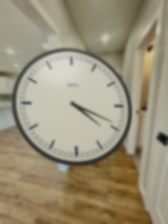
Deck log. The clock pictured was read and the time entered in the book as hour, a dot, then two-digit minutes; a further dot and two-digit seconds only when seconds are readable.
4.19
